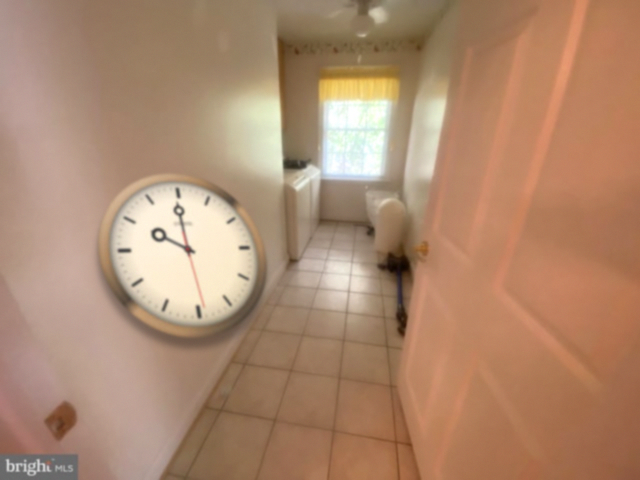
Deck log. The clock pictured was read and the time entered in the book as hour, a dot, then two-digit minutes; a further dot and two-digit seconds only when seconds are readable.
9.59.29
